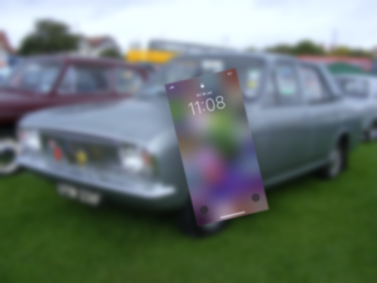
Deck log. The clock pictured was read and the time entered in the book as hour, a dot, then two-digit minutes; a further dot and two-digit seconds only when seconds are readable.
11.08
